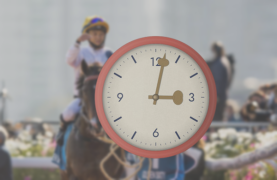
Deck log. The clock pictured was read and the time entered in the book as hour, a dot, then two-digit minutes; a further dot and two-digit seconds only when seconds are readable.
3.02
